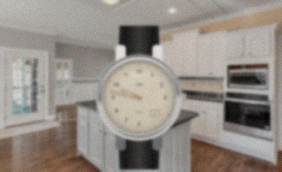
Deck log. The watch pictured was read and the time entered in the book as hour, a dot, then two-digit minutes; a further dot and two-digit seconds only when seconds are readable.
9.47
